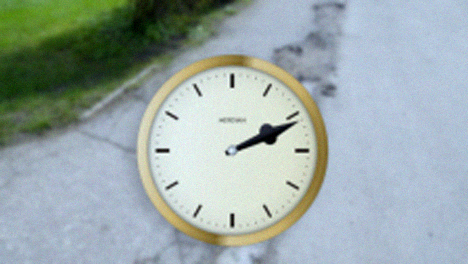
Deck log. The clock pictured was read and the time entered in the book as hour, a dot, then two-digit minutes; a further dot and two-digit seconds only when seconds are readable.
2.11
